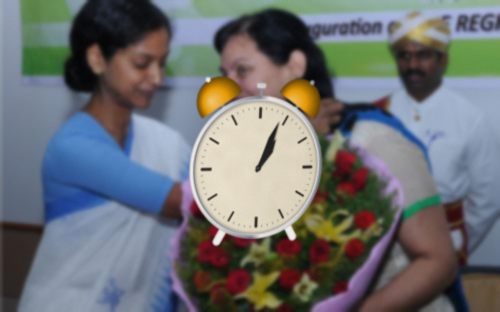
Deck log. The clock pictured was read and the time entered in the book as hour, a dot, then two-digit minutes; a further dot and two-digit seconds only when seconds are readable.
1.04
